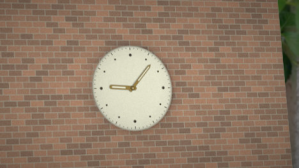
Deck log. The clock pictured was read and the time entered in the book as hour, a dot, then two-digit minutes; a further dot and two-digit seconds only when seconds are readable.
9.07
